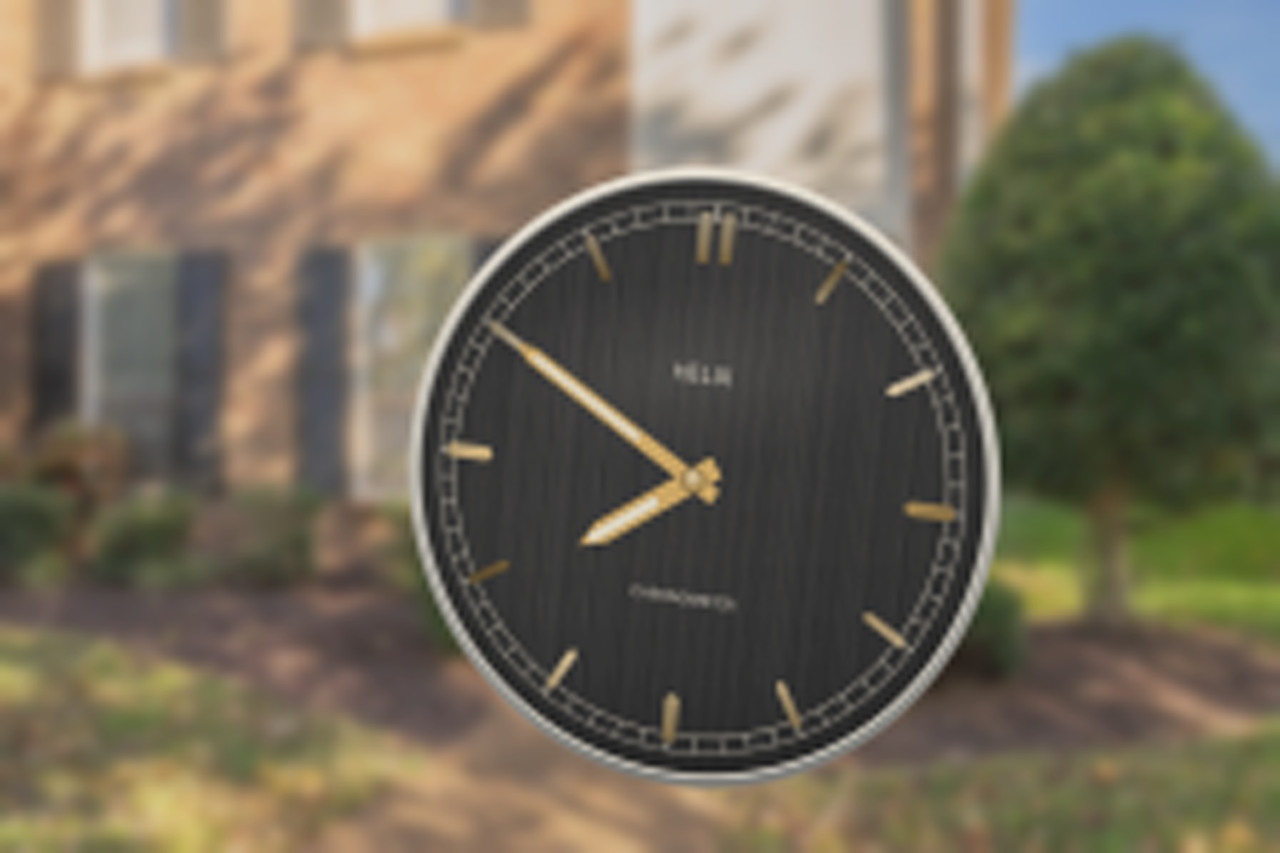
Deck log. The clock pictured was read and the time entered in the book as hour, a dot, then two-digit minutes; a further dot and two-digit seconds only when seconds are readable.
7.50
